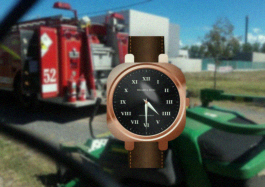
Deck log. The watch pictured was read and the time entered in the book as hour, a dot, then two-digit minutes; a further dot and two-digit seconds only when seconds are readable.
4.30
